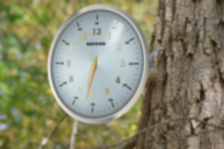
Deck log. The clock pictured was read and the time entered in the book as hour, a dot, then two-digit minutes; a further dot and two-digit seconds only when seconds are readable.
6.32
